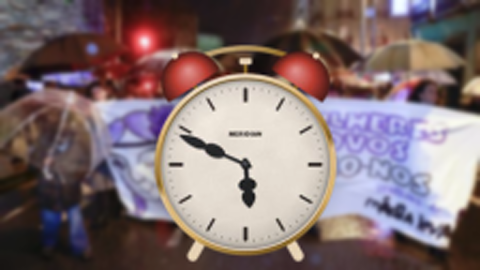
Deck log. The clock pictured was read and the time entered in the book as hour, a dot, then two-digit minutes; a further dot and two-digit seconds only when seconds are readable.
5.49
